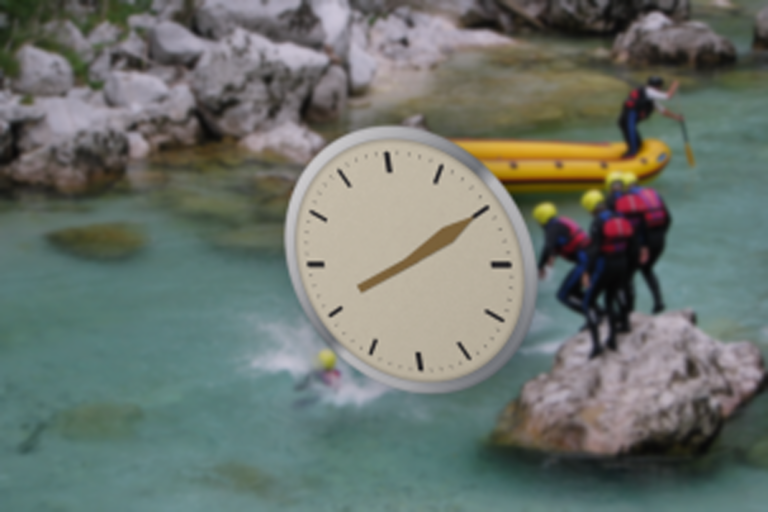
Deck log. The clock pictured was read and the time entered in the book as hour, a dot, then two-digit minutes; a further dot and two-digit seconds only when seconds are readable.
8.10
